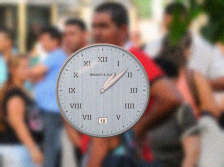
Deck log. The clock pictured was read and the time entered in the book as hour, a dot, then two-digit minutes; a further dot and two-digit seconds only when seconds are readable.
1.08
